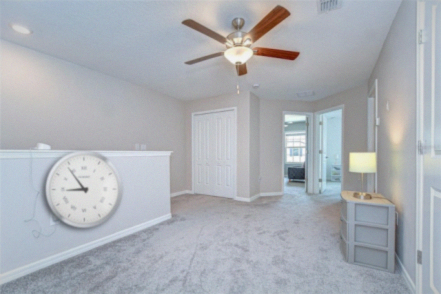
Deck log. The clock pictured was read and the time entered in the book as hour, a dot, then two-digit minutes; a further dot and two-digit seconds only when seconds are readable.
8.54
